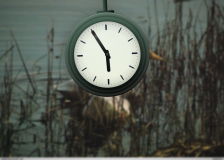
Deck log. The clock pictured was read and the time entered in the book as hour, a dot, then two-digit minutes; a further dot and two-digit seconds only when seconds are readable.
5.55
